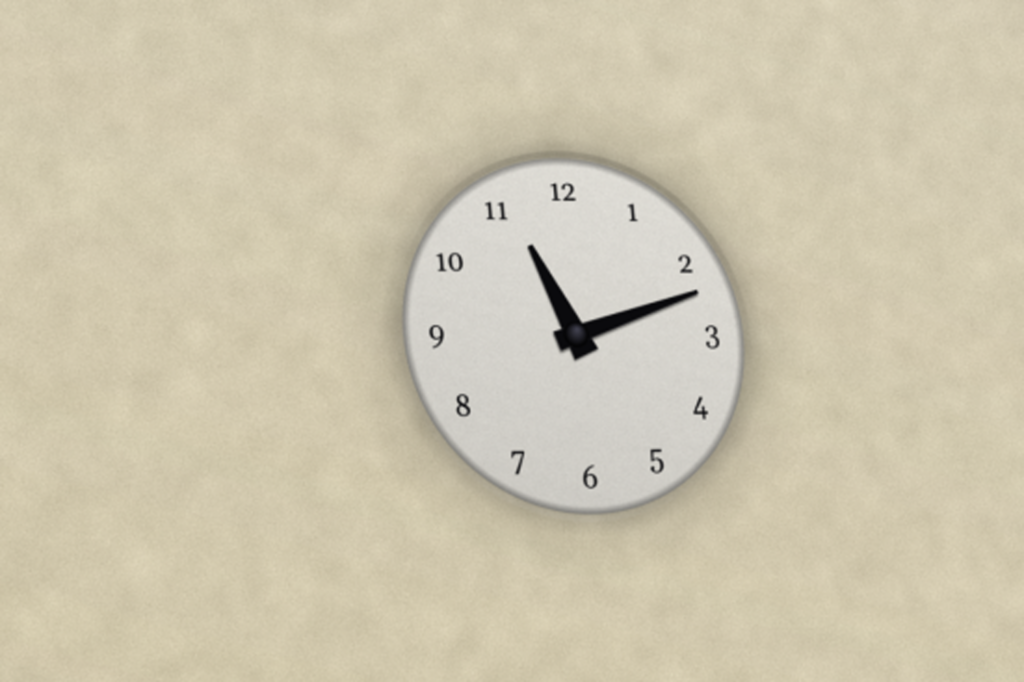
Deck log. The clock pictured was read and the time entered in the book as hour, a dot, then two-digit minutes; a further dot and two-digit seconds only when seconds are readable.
11.12
